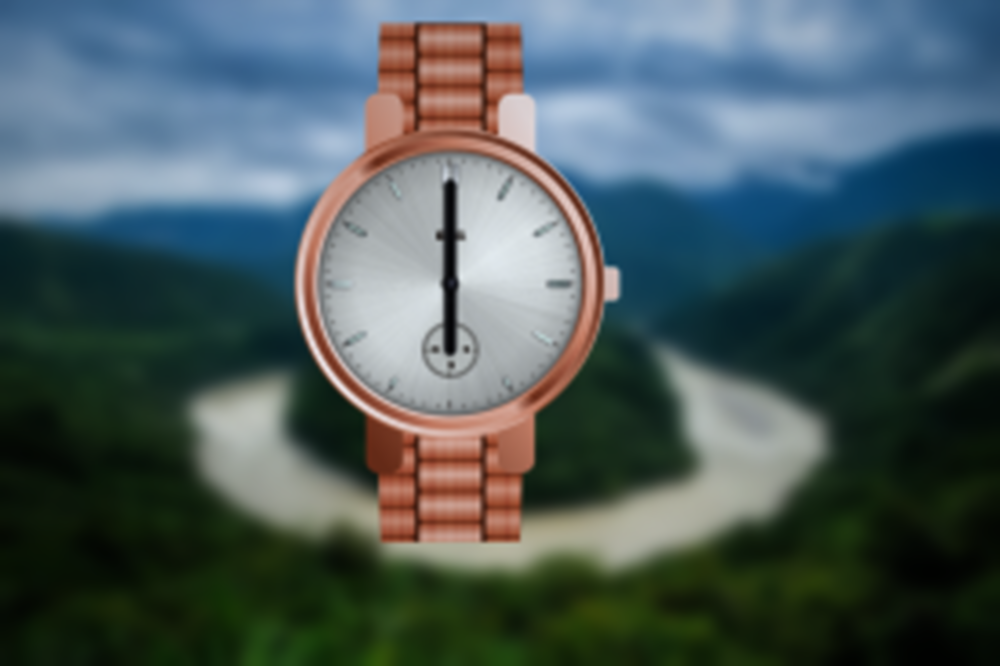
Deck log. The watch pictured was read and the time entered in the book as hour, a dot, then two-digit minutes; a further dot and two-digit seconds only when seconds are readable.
6.00
